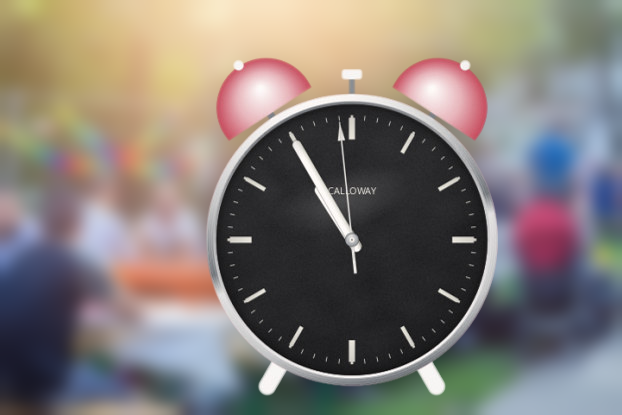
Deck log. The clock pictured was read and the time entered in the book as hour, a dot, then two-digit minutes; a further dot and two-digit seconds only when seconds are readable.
10.54.59
